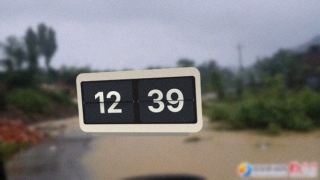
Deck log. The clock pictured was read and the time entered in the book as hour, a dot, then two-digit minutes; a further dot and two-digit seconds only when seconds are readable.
12.39
